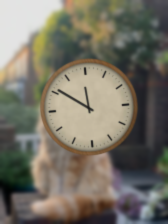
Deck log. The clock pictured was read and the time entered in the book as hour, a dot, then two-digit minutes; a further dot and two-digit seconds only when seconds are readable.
11.51
